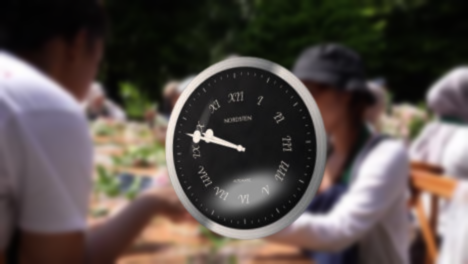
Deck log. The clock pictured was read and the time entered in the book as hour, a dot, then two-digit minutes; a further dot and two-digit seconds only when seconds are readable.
9.48
